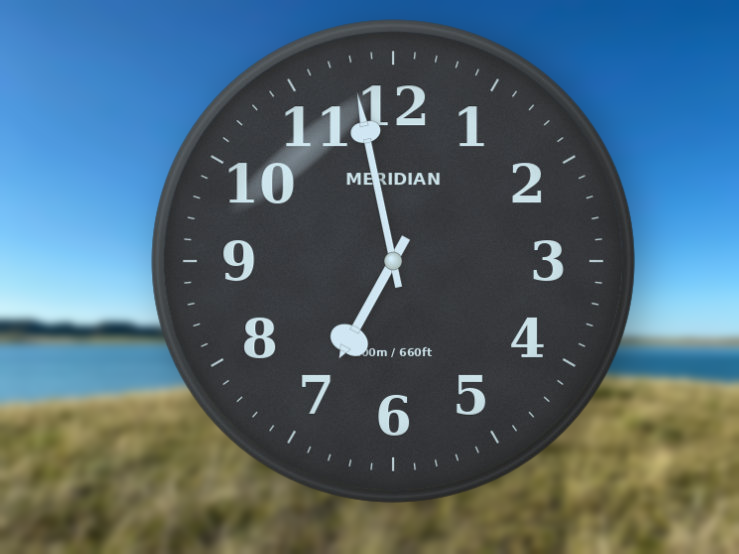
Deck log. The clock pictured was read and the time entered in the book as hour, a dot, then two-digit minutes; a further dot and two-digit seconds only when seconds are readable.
6.58
